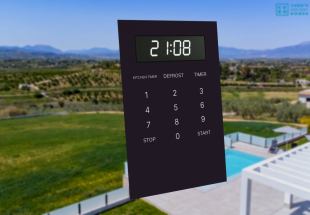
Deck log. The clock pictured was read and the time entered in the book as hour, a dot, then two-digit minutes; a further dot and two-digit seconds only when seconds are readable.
21.08
